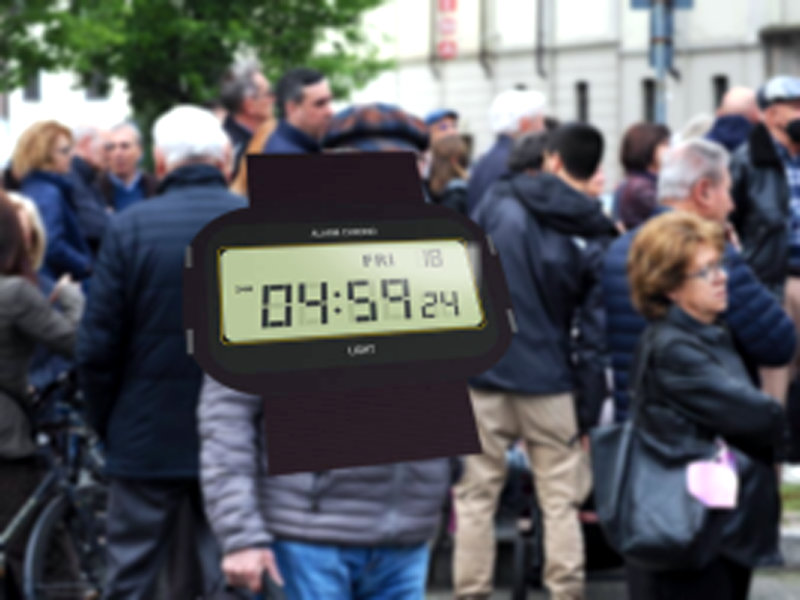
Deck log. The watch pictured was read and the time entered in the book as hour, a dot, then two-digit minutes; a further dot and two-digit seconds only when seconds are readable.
4.59.24
